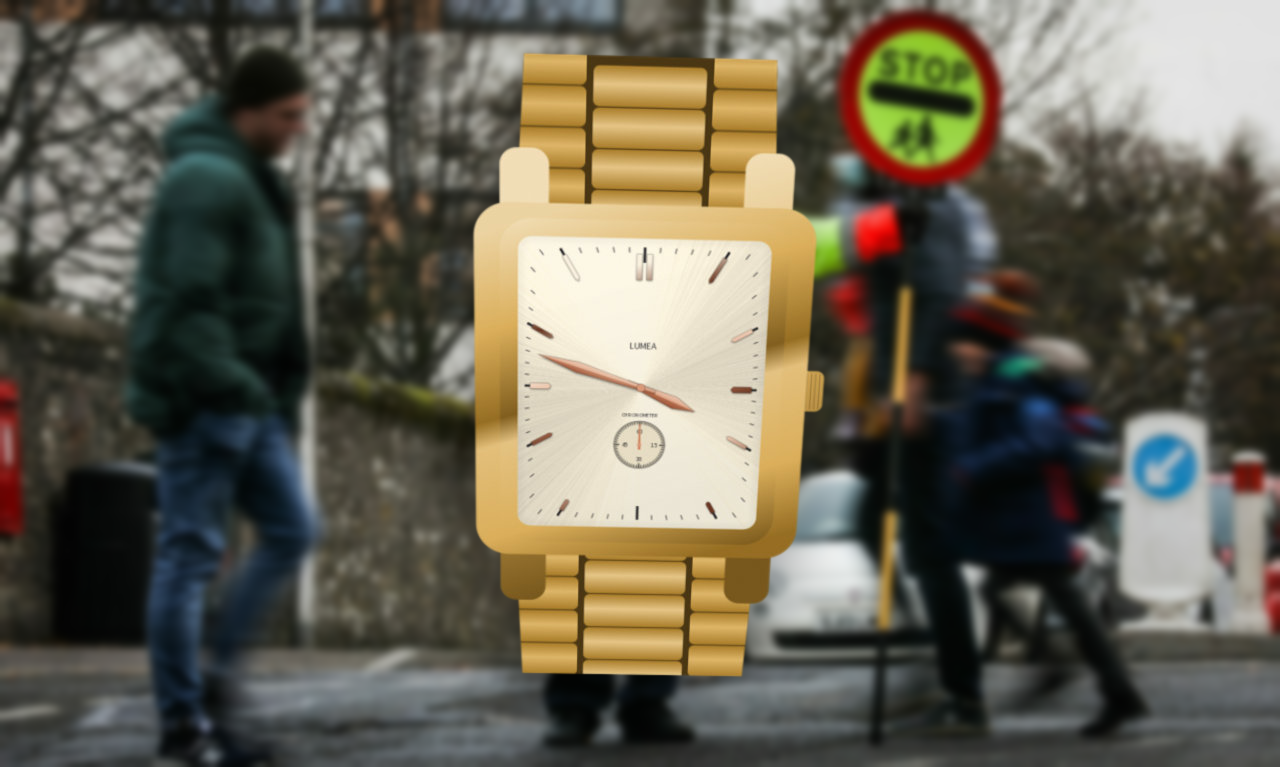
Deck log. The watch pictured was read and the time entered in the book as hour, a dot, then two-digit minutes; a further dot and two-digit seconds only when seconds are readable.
3.48
